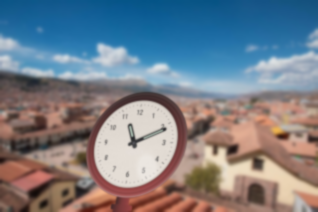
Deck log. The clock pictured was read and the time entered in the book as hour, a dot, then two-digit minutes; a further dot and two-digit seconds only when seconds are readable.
11.11
